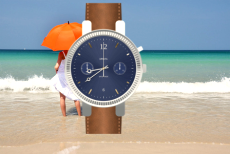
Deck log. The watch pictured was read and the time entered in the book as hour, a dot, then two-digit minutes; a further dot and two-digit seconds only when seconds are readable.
8.39
